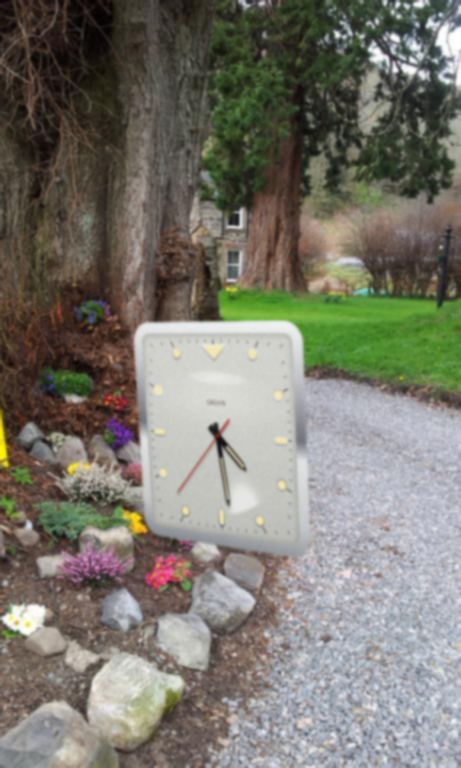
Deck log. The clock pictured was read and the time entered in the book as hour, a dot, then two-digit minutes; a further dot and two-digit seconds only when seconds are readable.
4.28.37
